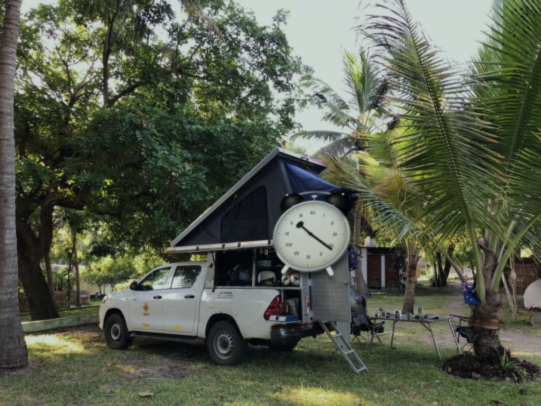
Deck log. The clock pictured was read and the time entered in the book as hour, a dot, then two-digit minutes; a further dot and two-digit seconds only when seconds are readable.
10.21
